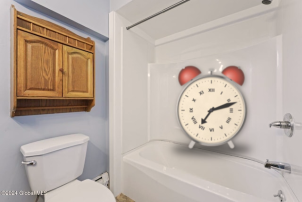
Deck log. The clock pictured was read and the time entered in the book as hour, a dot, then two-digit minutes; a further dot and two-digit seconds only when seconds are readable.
7.12
